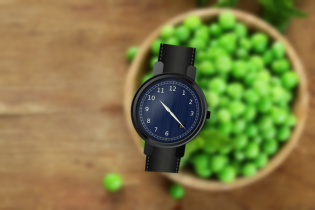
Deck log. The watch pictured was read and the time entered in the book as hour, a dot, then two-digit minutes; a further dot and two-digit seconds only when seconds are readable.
10.22
